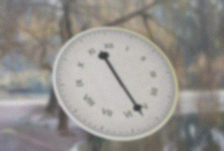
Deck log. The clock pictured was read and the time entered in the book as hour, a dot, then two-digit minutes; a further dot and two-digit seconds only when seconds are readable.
11.27
